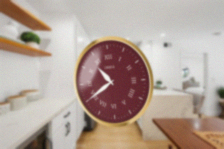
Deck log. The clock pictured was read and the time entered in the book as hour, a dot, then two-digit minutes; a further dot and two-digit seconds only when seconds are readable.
10.40
